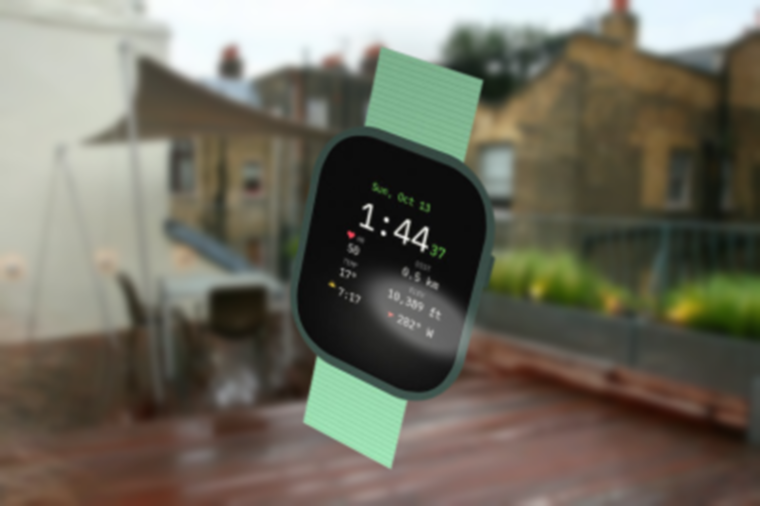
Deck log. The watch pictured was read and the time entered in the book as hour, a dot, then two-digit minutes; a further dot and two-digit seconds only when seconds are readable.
1.44
